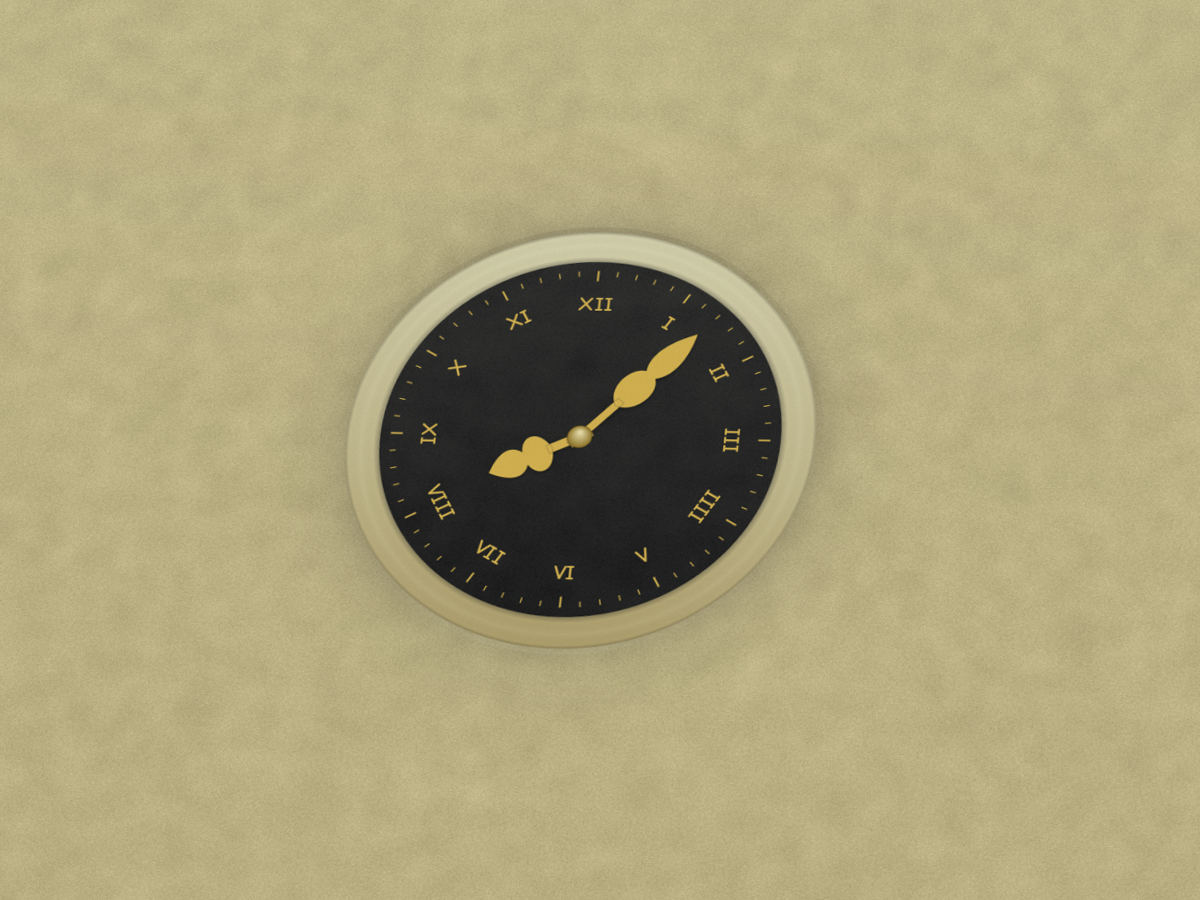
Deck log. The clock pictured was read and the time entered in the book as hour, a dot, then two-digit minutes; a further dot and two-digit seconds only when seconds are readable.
8.07
